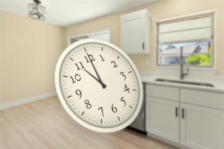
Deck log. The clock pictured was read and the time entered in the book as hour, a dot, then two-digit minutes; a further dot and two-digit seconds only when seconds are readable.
11.00
